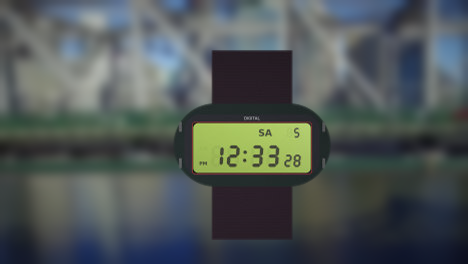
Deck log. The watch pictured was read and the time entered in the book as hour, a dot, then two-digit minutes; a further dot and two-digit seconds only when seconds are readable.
12.33.28
